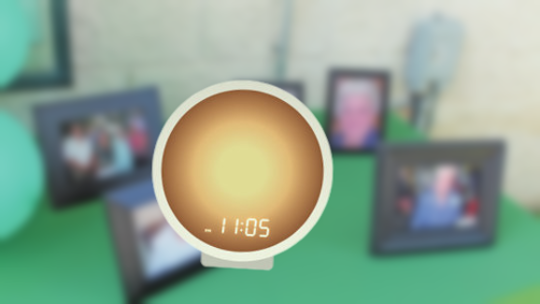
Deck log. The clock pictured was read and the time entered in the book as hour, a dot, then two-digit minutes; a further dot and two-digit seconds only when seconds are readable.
11.05
